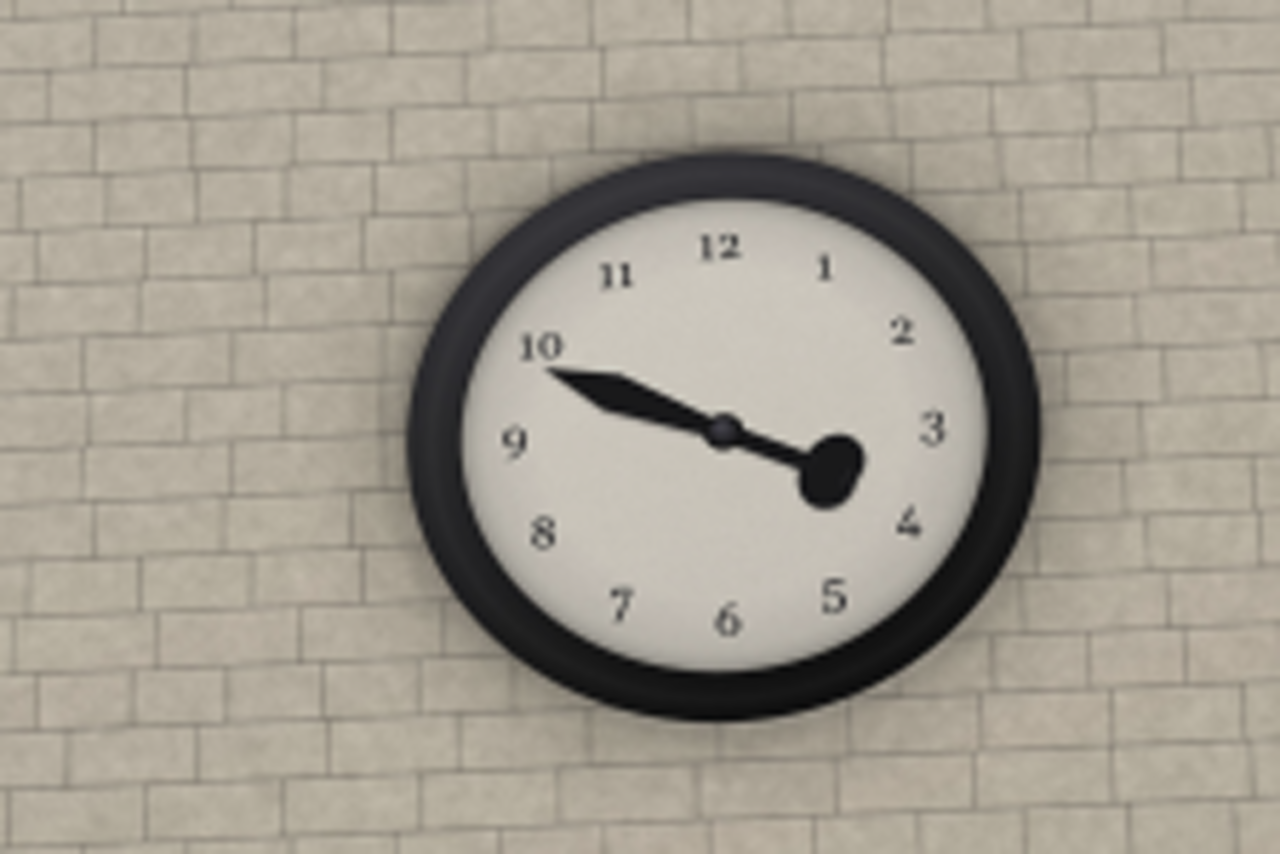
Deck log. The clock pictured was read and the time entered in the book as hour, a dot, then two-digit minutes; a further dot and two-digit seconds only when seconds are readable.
3.49
